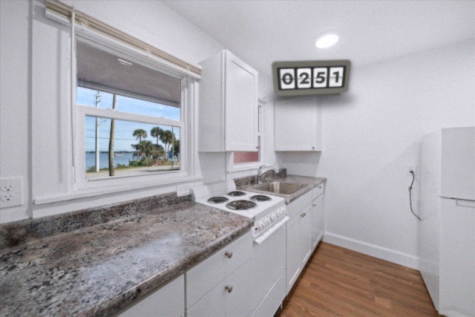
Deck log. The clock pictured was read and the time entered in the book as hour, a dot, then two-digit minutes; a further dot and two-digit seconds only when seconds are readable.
2.51
